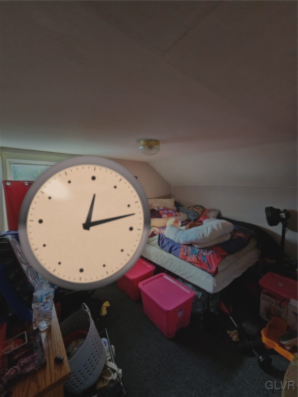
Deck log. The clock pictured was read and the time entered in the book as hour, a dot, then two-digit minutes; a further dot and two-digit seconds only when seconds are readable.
12.12
